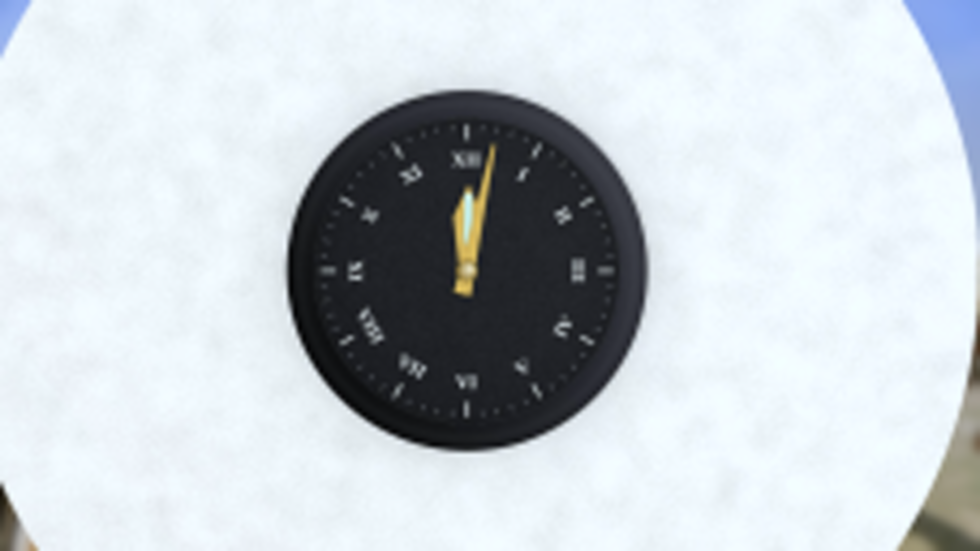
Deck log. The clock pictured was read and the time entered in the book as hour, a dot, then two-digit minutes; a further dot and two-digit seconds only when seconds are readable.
12.02
